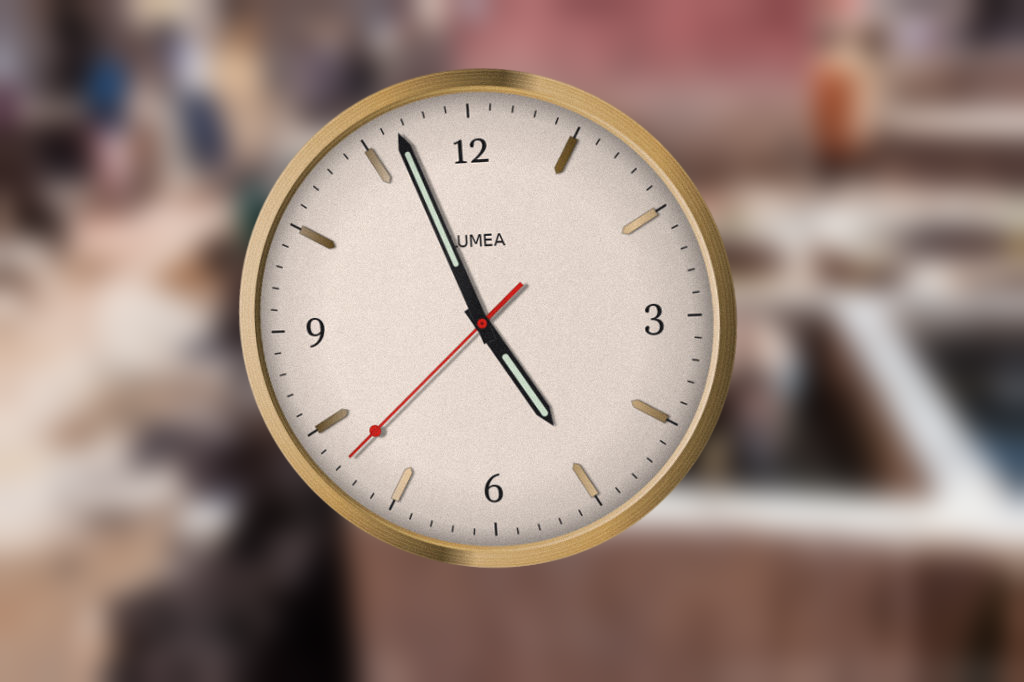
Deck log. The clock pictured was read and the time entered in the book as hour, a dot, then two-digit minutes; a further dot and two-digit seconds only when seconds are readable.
4.56.38
